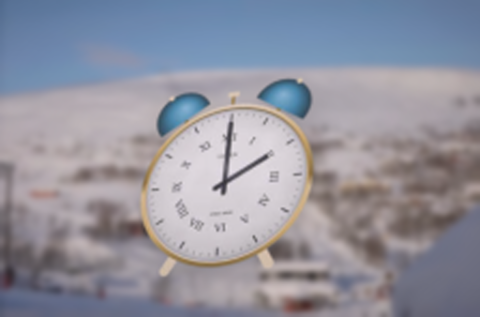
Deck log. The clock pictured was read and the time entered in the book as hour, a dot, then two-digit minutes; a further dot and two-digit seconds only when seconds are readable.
2.00
